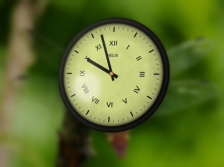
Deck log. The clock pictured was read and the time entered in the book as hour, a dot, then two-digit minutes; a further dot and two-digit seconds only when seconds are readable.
9.57
